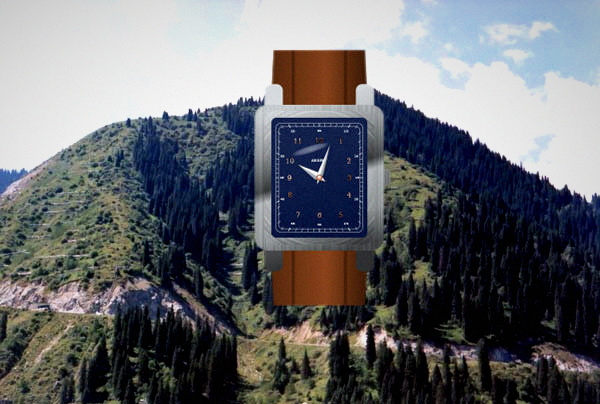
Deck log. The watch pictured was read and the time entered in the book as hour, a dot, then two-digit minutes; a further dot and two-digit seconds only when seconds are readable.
10.03
